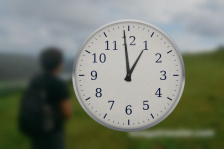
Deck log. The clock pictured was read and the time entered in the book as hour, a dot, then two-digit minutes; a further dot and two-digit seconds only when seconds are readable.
12.59
